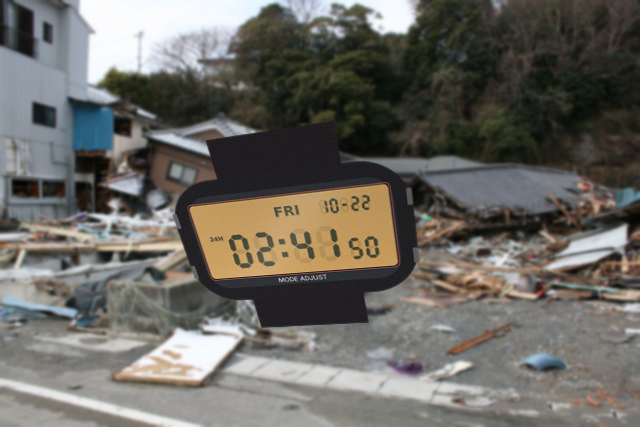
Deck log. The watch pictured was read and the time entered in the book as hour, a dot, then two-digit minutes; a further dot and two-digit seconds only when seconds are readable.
2.41.50
